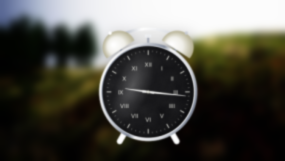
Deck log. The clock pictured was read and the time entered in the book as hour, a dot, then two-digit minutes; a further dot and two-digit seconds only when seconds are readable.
9.16
